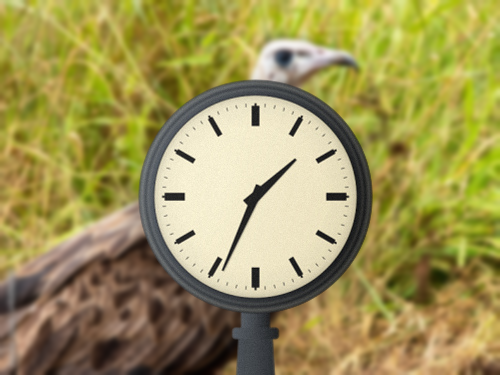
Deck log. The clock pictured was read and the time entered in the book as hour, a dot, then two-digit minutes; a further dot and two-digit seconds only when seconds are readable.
1.34
